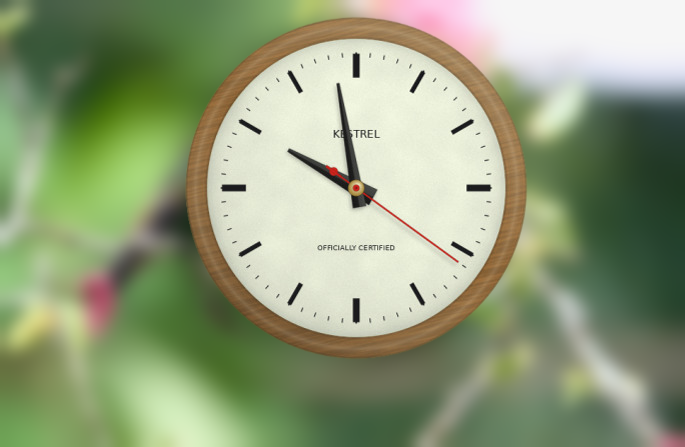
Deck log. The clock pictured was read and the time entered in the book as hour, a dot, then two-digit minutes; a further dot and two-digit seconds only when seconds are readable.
9.58.21
